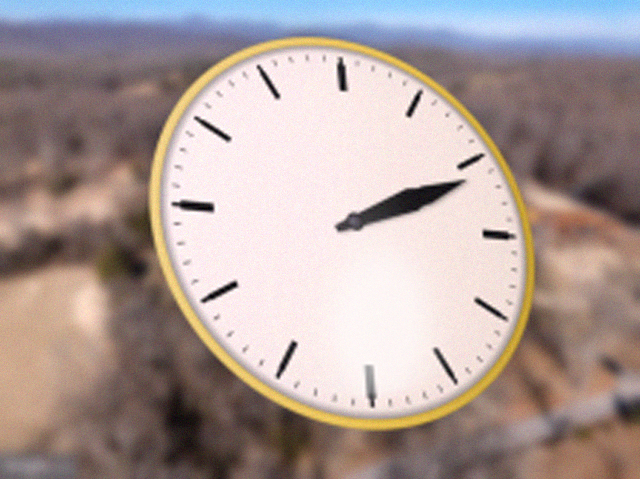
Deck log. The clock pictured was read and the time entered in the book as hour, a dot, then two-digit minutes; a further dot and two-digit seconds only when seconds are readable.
2.11
